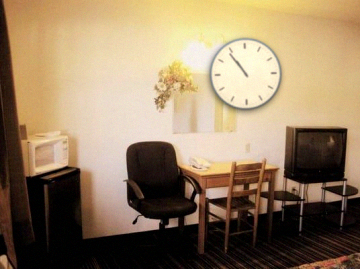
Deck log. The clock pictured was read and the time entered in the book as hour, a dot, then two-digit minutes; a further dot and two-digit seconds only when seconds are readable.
10.54
